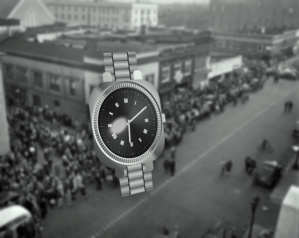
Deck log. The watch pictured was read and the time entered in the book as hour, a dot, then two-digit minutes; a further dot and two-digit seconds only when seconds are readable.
6.10
